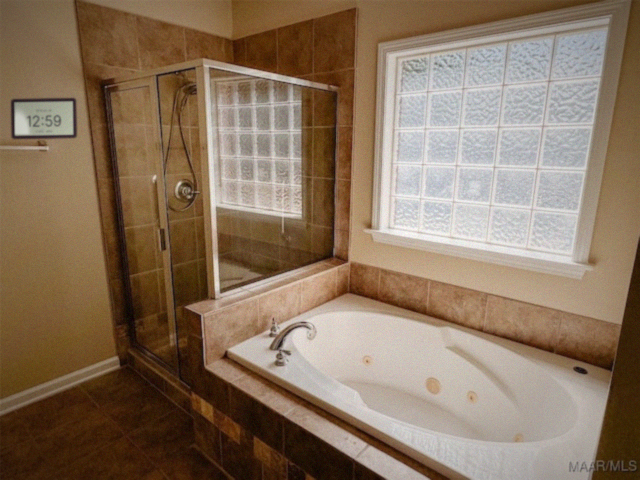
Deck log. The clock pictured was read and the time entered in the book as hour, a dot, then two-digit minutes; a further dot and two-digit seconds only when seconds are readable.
12.59
